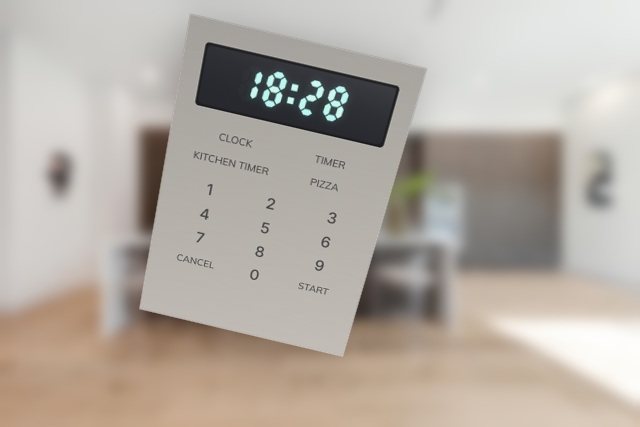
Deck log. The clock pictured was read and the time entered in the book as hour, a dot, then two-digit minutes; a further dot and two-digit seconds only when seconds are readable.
18.28
